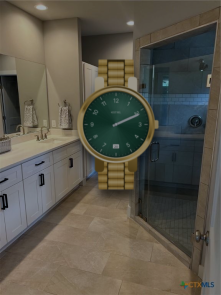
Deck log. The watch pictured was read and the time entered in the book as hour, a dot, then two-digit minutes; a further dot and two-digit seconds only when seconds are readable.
2.11
